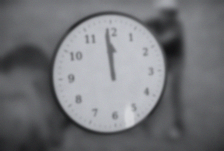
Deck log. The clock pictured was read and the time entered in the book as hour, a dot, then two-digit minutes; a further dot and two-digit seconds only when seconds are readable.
11.59
